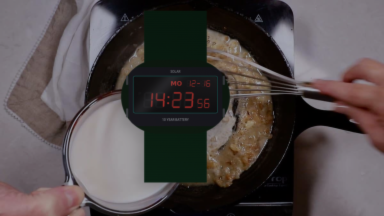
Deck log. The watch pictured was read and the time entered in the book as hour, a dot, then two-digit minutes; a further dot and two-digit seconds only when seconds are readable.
14.23.56
